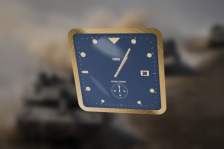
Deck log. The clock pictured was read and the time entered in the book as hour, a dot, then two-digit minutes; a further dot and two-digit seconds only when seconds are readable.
1.05
